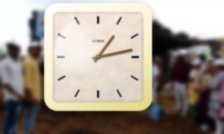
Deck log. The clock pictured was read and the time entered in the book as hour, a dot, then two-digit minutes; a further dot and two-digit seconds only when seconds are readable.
1.13
